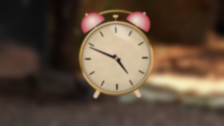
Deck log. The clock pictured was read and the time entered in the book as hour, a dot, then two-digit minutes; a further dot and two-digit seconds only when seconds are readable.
4.49
